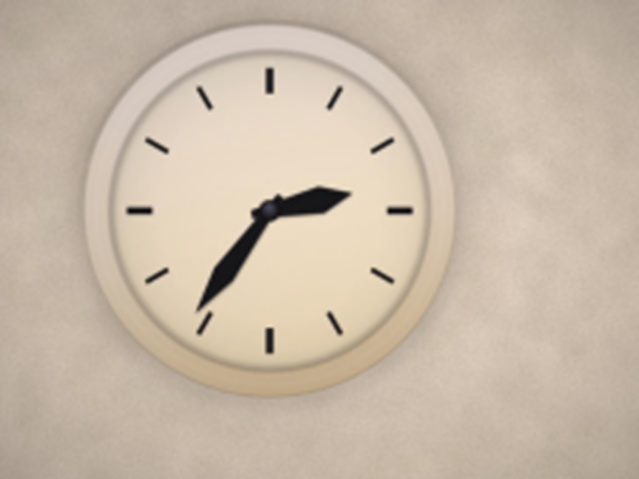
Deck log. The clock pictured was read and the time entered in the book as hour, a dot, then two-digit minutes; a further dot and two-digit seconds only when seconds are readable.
2.36
